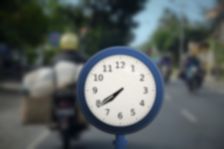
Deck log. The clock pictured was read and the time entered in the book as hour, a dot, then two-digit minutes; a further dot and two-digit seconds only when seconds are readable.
7.39
